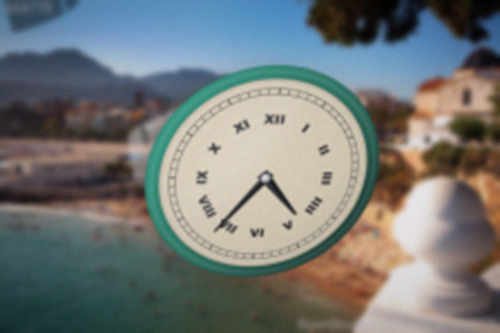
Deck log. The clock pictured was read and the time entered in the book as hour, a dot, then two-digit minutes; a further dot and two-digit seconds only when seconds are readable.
4.36
